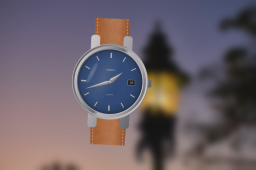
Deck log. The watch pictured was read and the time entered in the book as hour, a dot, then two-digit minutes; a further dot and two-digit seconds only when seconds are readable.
1.42
